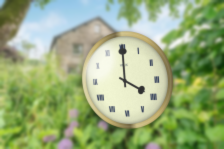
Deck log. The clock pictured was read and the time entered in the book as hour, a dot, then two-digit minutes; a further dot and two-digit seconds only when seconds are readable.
4.00
